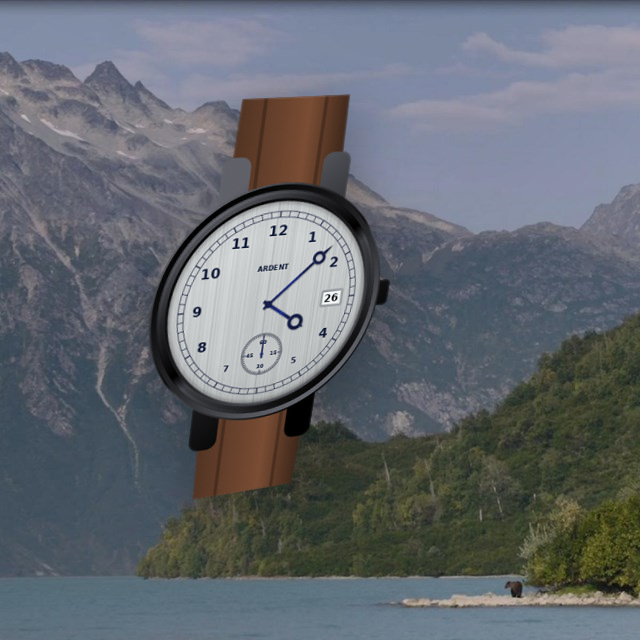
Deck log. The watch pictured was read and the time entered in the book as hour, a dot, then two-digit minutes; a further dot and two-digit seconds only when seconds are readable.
4.08
